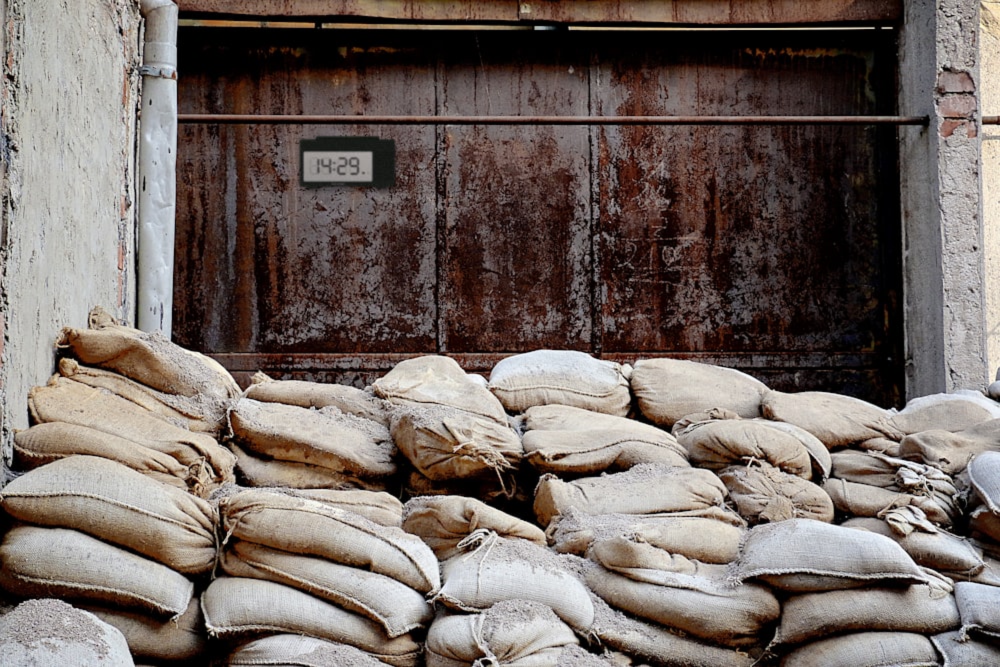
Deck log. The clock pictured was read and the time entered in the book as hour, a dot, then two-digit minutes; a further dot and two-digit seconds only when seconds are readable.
14.29
